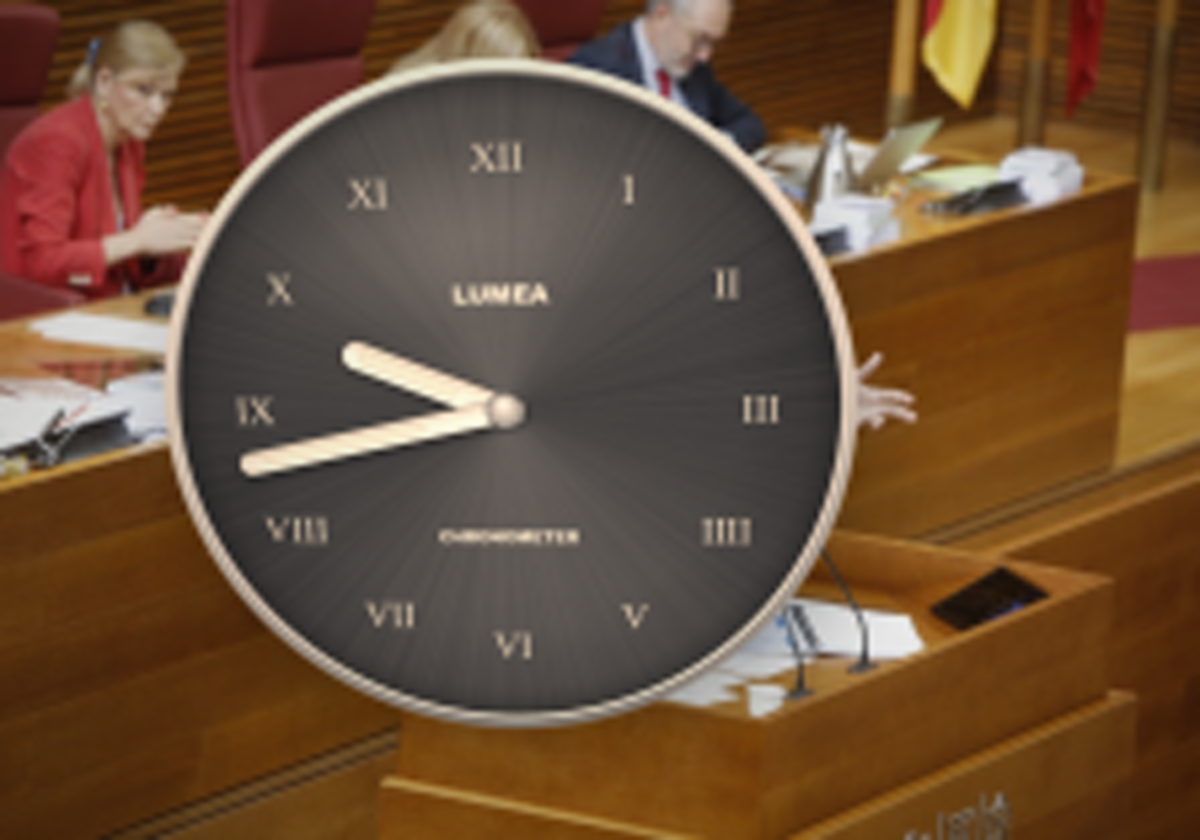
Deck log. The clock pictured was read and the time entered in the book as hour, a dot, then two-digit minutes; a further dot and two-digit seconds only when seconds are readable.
9.43
